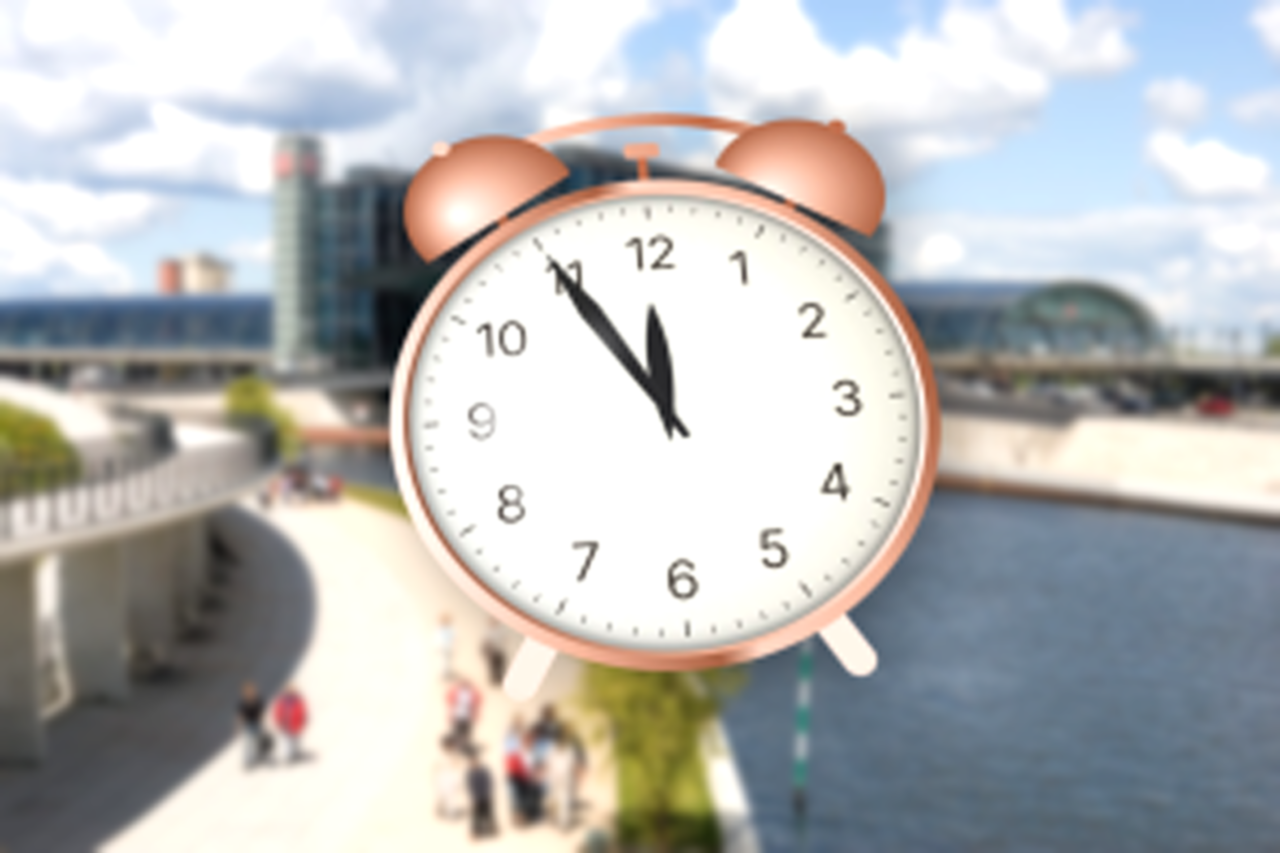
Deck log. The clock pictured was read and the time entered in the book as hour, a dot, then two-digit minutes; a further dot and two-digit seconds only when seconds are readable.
11.55
